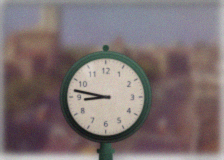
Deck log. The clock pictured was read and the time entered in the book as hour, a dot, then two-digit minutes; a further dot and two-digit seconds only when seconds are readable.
8.47
